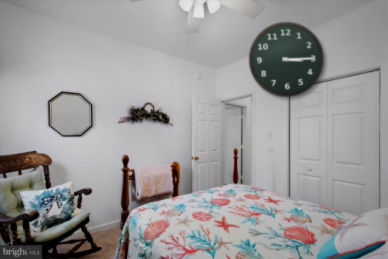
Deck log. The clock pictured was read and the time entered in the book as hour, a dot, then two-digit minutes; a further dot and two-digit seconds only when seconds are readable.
3.15
